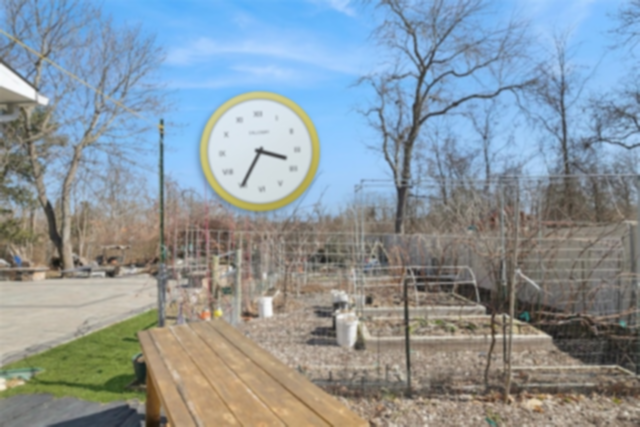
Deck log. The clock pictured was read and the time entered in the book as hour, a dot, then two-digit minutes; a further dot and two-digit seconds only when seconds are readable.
3.35
